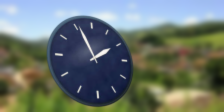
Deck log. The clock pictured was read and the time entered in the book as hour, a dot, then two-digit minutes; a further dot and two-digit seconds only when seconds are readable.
1.56
